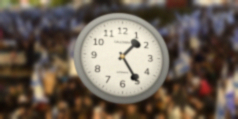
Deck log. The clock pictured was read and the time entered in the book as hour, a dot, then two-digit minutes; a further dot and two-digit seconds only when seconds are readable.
1.25
